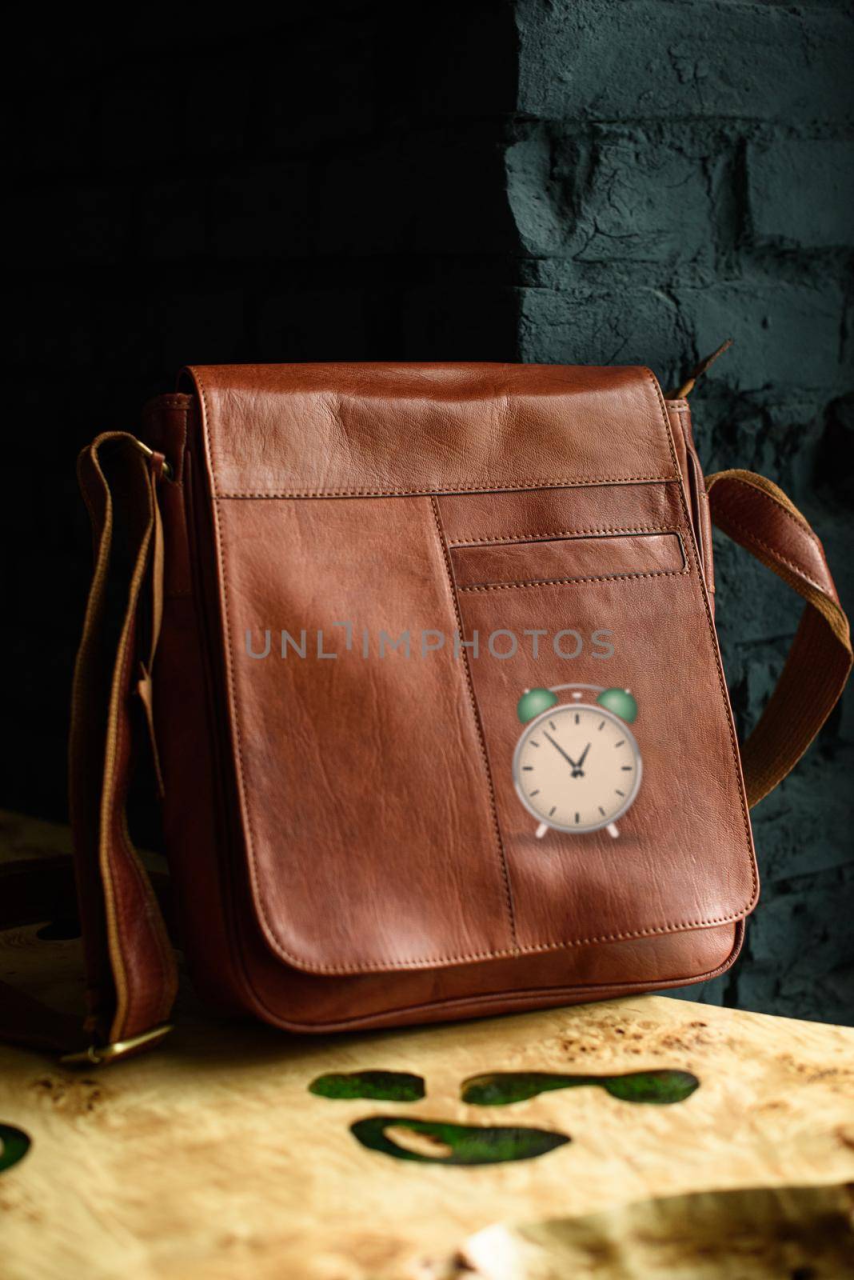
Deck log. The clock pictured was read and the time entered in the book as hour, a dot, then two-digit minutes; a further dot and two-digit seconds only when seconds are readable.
12.53
